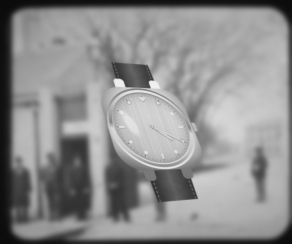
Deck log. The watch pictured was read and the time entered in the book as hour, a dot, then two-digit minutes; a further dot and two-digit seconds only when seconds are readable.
4.20
